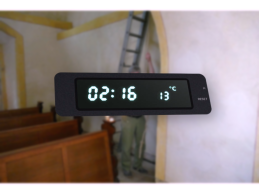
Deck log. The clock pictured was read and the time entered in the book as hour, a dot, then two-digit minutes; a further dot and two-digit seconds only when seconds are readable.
2.16
